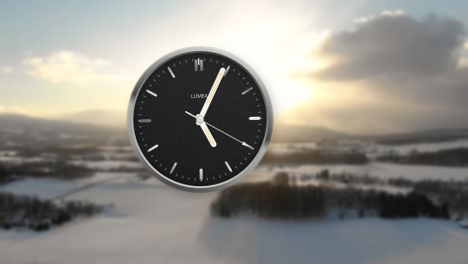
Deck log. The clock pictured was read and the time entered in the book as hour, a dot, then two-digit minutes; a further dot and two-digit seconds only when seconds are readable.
5.04.20
